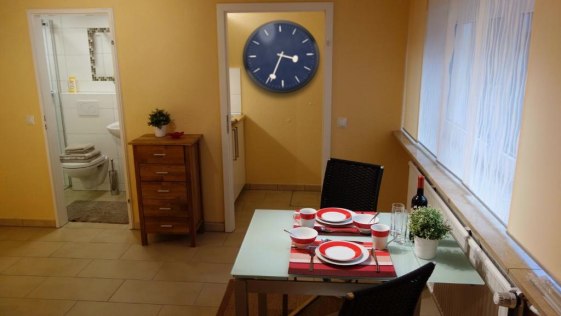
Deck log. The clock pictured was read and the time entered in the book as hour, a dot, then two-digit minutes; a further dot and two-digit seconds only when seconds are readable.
3.34
